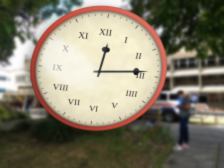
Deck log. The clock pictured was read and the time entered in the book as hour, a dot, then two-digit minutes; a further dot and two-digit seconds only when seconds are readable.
12.14
